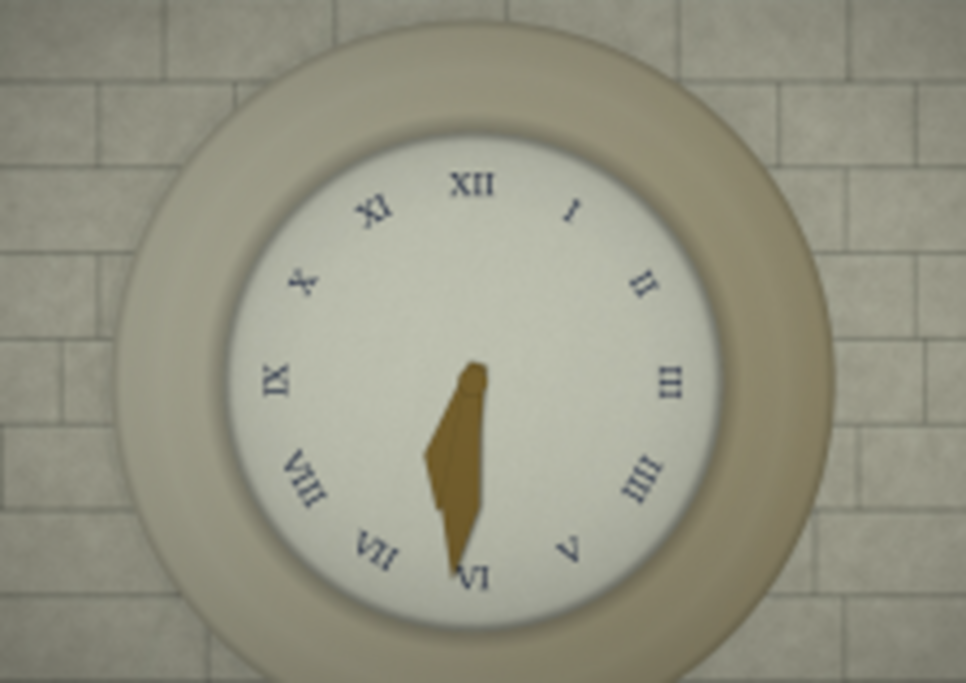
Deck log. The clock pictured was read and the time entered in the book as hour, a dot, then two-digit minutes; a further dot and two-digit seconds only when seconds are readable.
6.31
